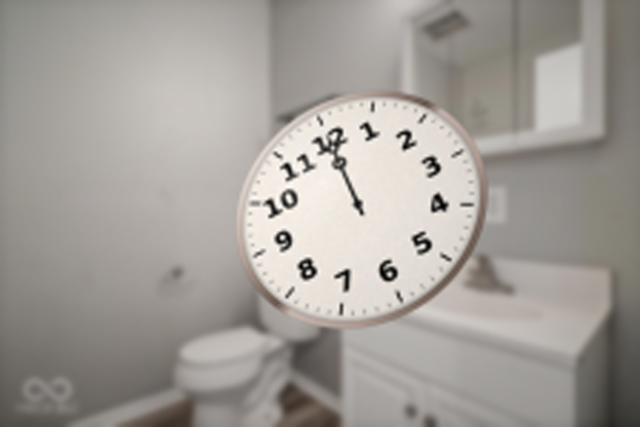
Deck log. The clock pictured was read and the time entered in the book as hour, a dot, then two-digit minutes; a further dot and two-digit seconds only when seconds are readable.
12.00
